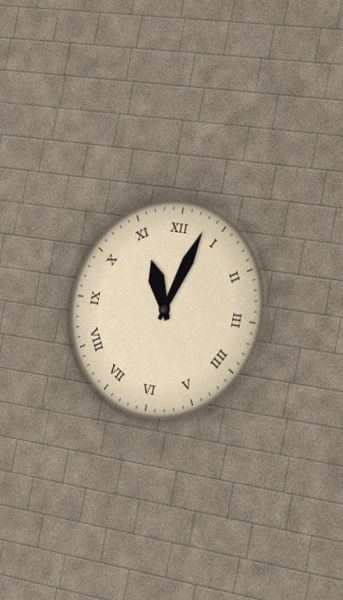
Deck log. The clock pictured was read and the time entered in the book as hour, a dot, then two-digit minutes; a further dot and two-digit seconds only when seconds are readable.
11.03
